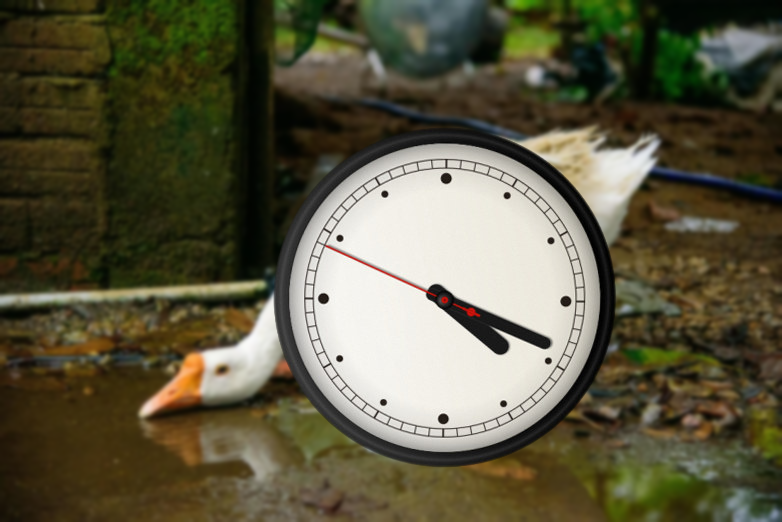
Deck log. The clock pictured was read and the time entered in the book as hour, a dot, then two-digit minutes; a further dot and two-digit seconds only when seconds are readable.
4.18.49
